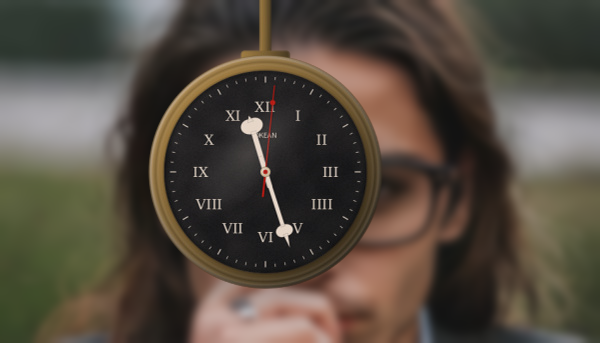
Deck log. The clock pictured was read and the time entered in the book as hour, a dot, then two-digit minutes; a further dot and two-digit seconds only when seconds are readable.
11.27.01
